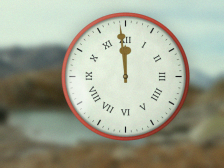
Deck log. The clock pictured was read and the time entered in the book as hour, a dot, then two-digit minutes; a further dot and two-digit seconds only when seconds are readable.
11.59
